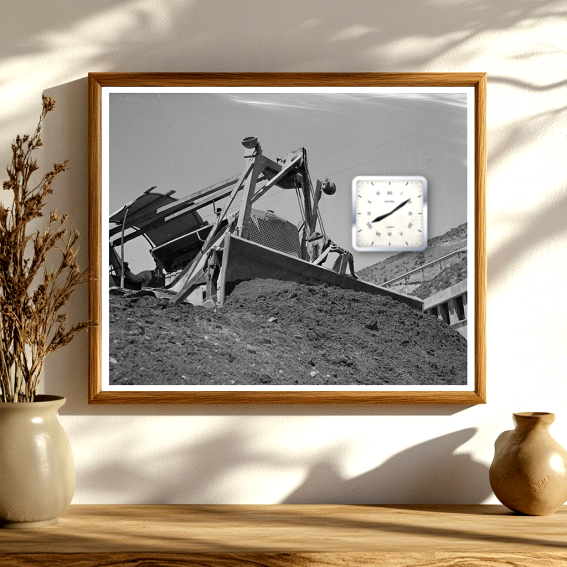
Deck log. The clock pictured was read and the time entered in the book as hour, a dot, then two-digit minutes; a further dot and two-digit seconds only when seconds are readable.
8.09
